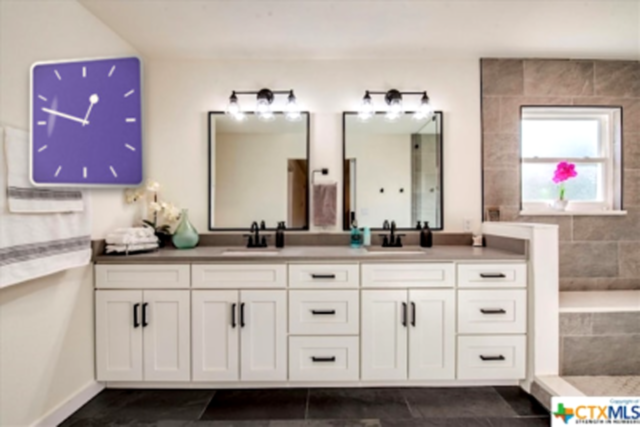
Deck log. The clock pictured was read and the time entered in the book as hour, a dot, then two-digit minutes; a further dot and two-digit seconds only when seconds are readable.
12.48
